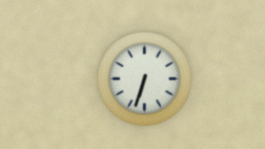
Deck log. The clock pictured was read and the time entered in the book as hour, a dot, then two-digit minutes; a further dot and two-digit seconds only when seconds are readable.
6.33
